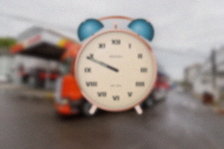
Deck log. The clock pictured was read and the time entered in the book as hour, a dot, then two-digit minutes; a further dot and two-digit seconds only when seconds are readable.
9.49
